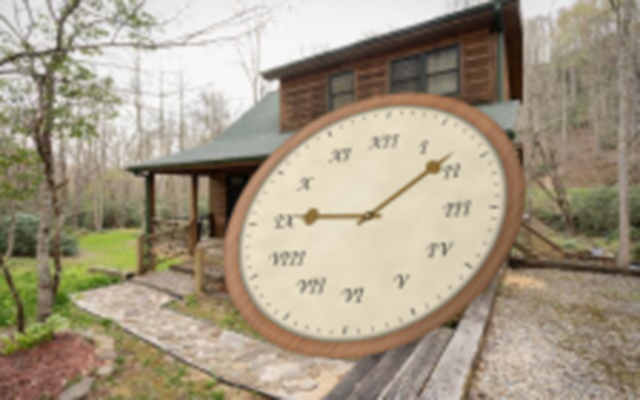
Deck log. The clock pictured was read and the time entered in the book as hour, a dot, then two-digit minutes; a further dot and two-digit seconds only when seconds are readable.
9.08
